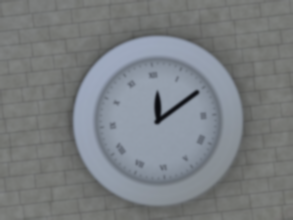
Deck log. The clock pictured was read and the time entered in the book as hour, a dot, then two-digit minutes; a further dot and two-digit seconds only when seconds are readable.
12.10
